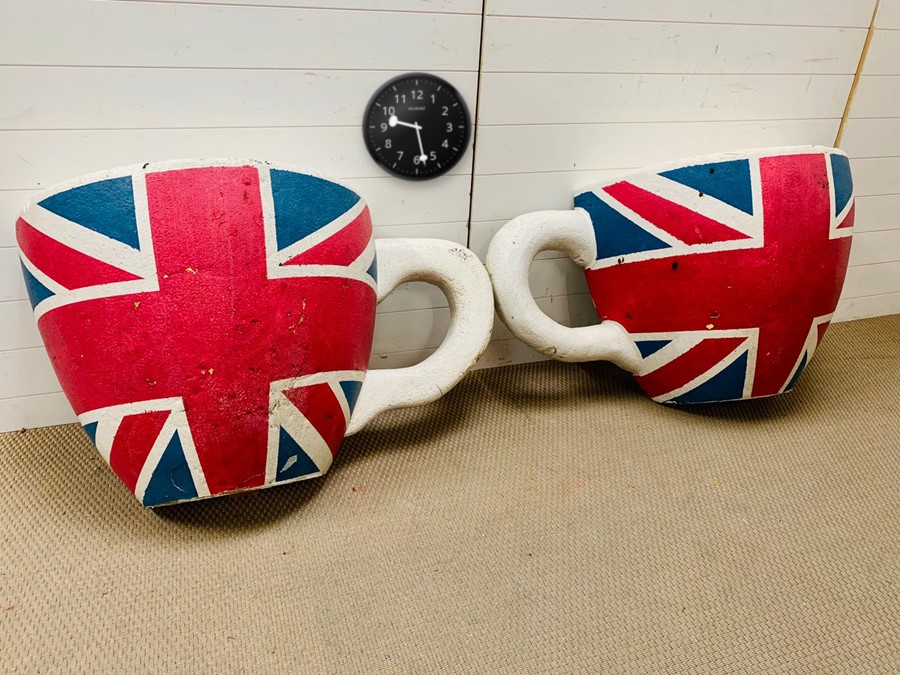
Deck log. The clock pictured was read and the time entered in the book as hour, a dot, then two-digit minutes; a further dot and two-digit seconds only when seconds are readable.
9.28
